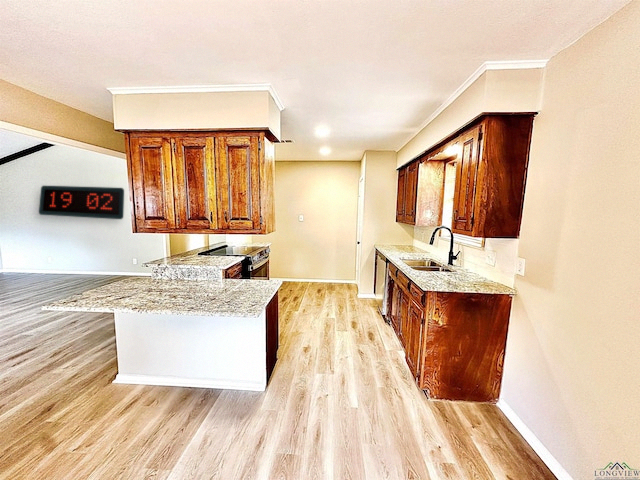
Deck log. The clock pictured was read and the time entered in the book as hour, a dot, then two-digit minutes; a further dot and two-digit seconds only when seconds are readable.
19.02
